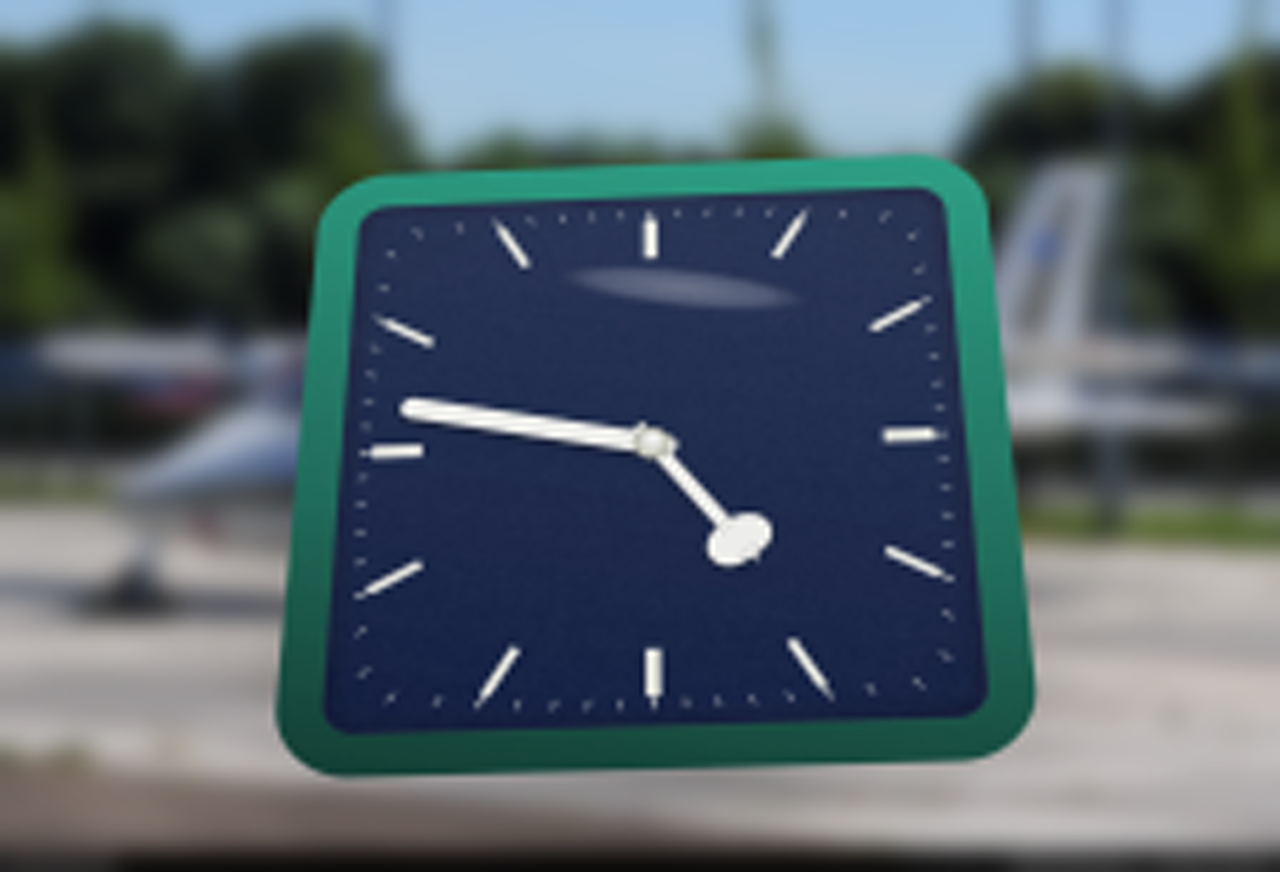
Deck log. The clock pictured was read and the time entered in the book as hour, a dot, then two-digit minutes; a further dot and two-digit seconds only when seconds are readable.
4.47
